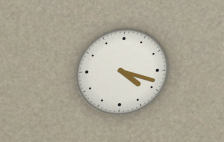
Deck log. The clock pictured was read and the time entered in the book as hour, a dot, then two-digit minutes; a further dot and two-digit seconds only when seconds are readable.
4.18
